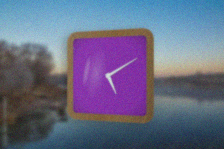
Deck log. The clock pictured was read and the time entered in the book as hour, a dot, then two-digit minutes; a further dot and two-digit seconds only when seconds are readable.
5.10
